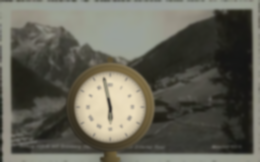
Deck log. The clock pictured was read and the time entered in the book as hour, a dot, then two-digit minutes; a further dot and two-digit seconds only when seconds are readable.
5.58
